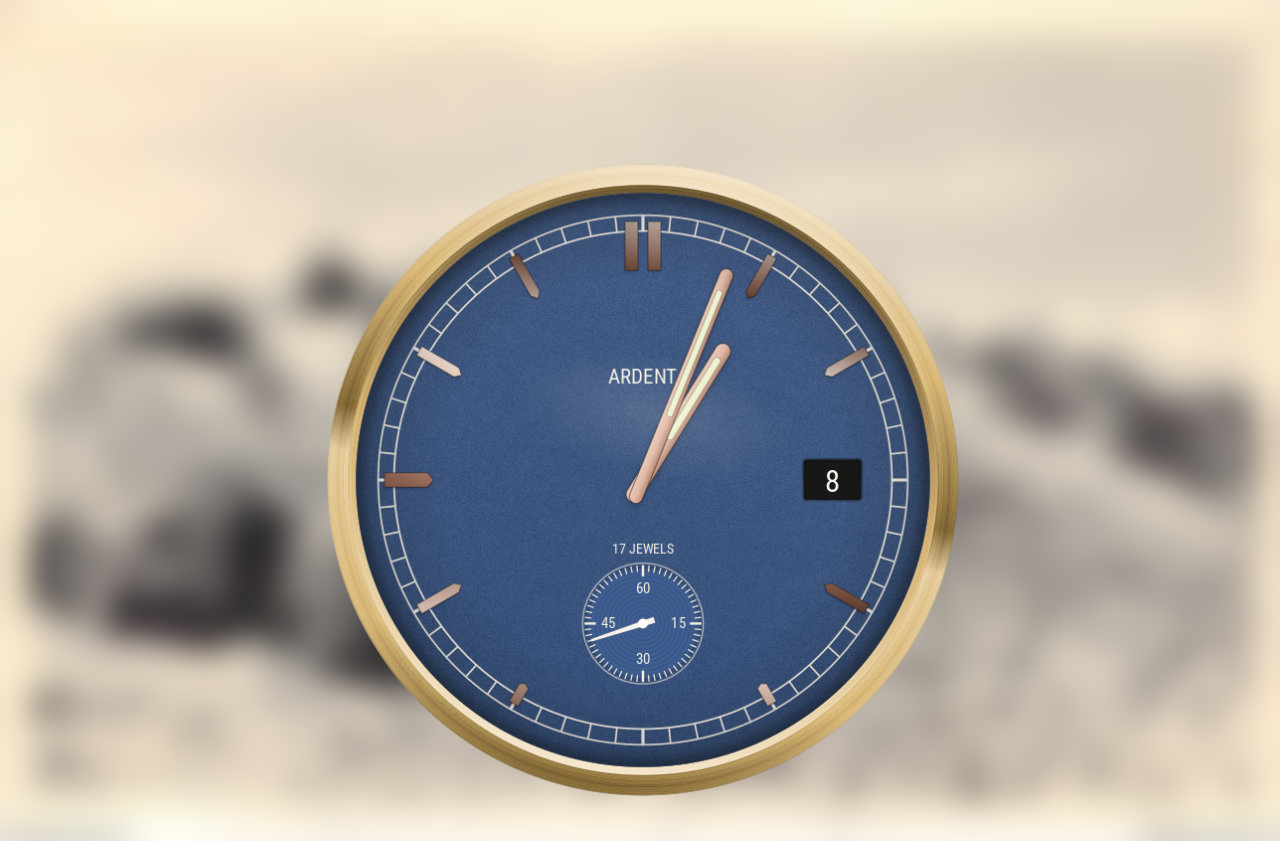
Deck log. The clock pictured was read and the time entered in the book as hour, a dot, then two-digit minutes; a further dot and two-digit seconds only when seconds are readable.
1.03.42
